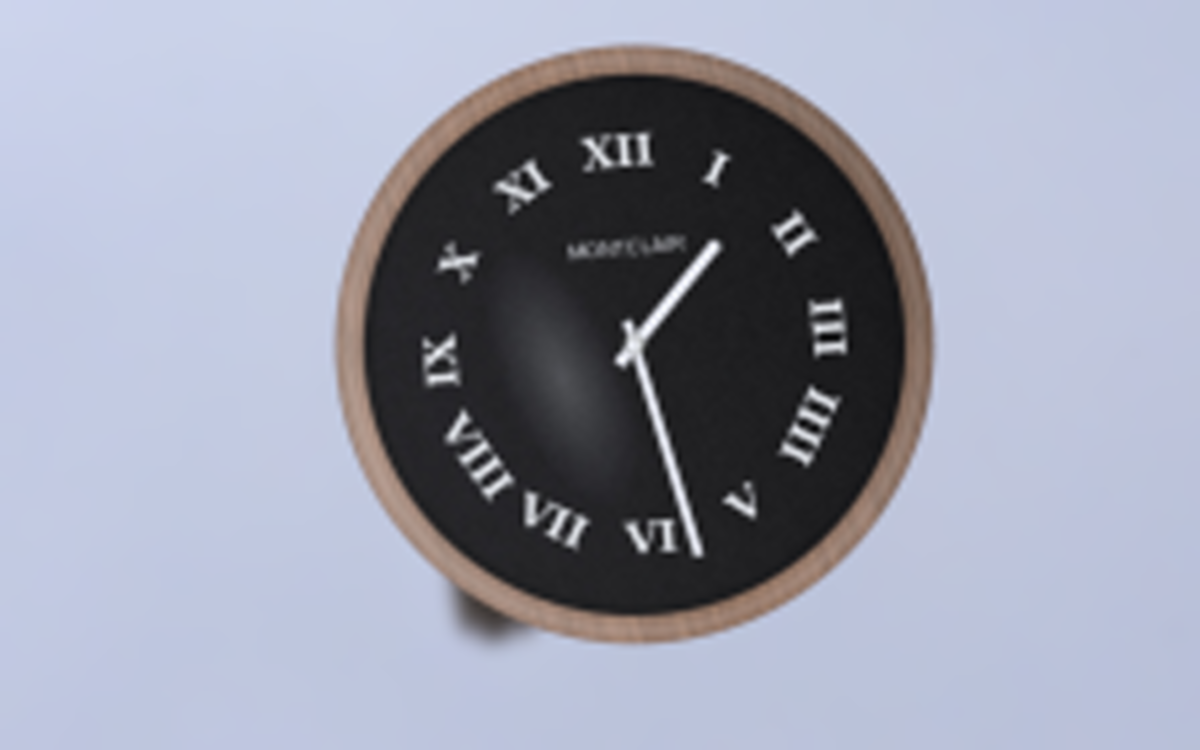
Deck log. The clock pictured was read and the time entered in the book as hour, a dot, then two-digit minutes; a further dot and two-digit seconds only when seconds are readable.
1.28
